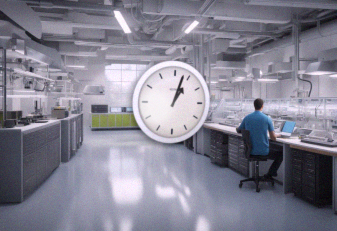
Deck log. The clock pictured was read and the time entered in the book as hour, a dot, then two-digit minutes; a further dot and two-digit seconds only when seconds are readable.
1.03
